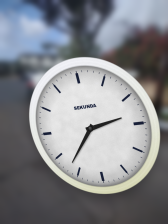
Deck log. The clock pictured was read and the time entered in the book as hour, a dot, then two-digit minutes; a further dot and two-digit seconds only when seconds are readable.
2.37
